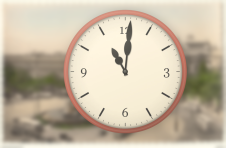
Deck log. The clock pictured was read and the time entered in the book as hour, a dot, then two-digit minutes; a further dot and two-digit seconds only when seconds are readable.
11.01
